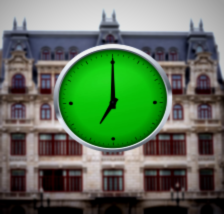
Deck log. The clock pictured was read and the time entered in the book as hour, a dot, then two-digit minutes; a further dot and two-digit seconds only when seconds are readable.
7.00
